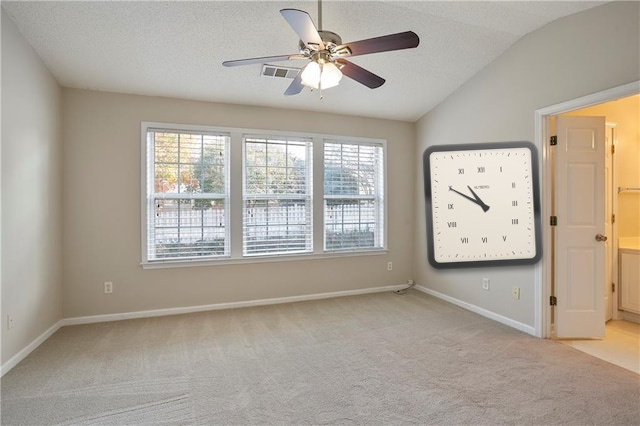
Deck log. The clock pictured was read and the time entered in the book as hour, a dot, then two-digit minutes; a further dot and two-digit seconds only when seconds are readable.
10.50
